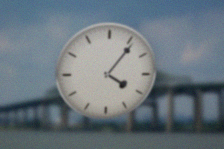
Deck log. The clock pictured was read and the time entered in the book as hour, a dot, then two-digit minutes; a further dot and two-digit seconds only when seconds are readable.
4.06
